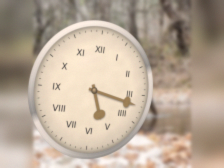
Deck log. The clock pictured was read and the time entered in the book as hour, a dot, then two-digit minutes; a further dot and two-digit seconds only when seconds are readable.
5.17
